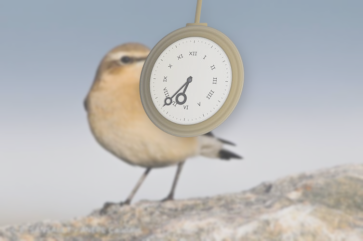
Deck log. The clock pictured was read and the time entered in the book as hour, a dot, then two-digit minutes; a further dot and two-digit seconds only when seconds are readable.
6.37
